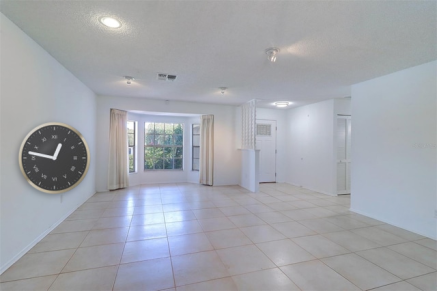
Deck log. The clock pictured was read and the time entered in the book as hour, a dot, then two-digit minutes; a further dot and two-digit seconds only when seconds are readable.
12.47
